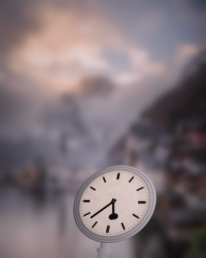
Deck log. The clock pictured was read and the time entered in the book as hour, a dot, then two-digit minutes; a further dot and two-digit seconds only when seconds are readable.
5.38
